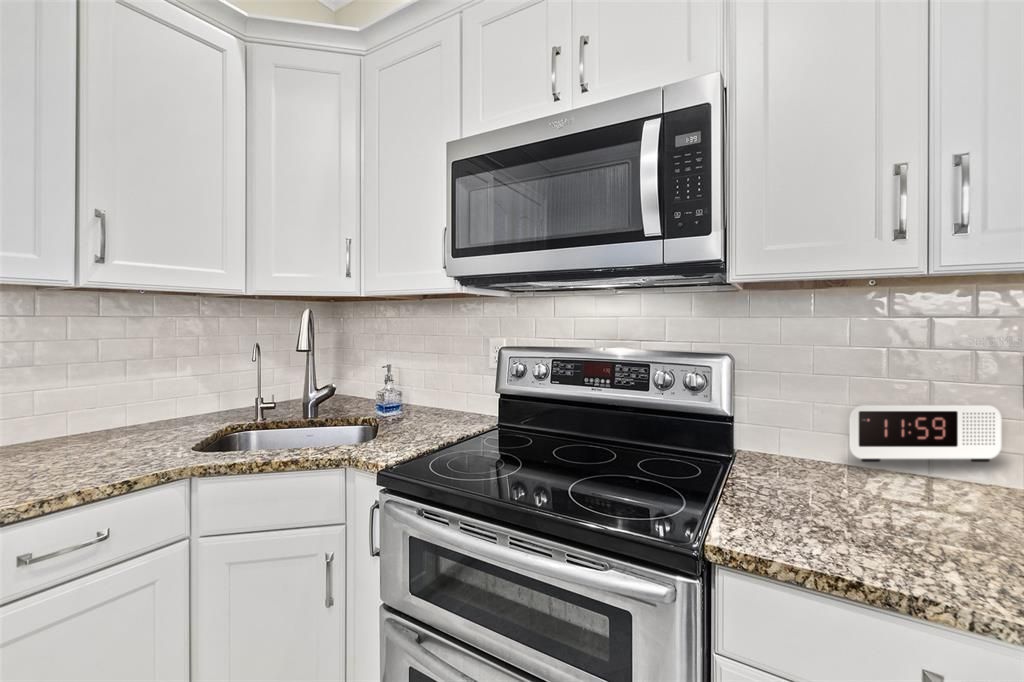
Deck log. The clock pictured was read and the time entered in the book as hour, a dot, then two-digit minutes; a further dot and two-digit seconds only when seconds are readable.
11.59
